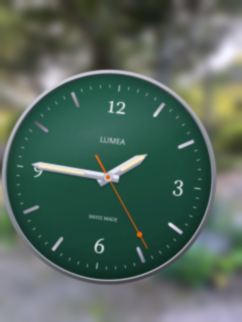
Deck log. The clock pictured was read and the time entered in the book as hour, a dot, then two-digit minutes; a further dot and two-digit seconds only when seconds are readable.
1.45.24
